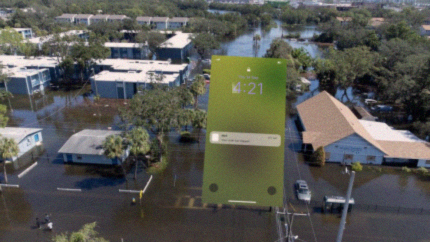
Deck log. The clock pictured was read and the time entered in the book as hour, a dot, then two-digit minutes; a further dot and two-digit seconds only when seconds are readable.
4.21
